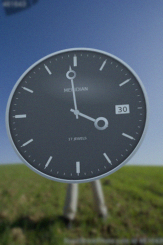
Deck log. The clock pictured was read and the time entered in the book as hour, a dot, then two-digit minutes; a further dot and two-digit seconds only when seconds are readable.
3.59
